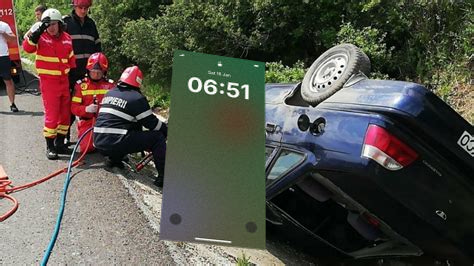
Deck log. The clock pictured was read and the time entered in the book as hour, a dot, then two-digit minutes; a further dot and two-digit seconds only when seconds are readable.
6.51
